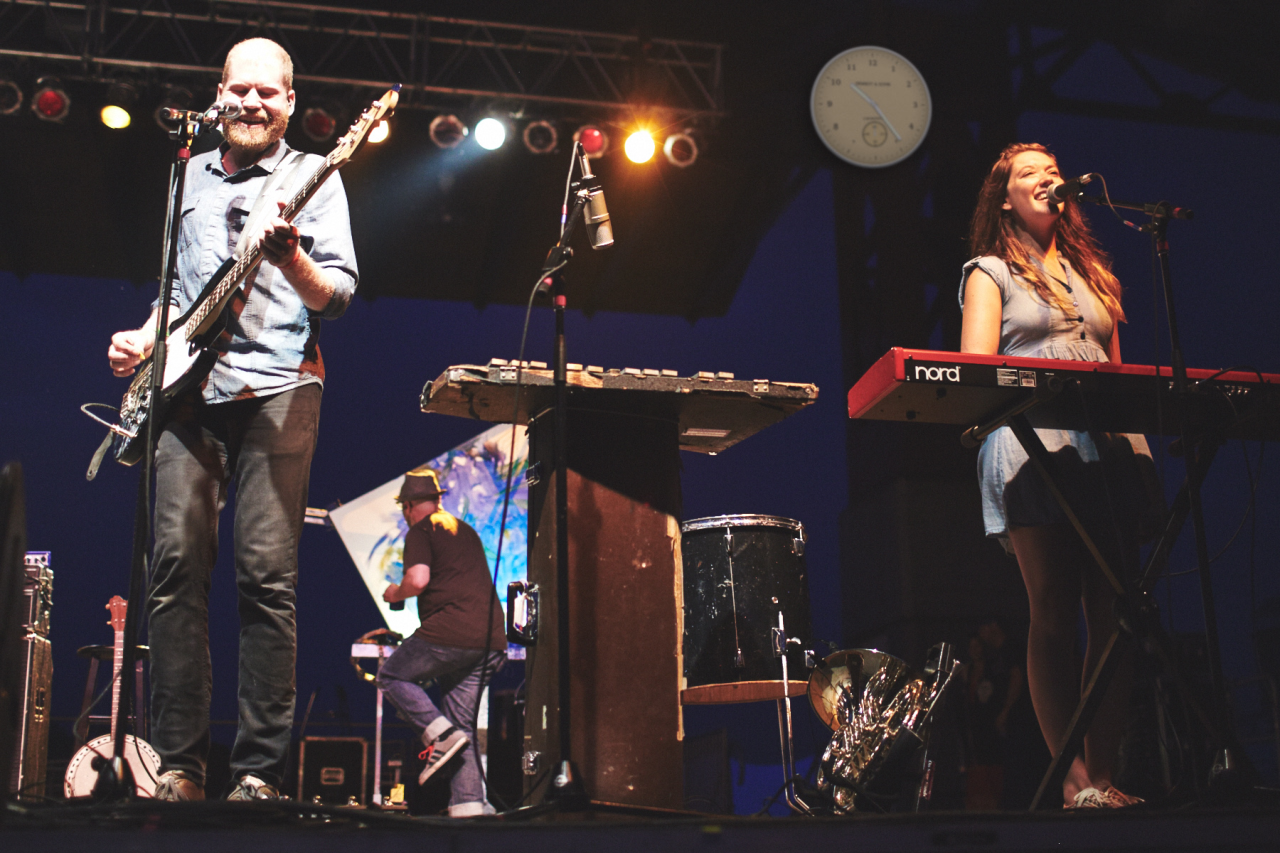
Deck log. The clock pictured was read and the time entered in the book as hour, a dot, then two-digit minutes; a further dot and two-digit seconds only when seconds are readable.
10.24
